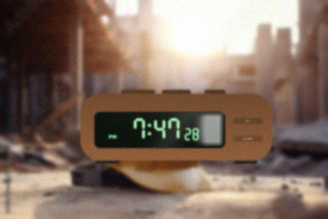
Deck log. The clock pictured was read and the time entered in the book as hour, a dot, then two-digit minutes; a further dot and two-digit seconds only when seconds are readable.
7.47.28
